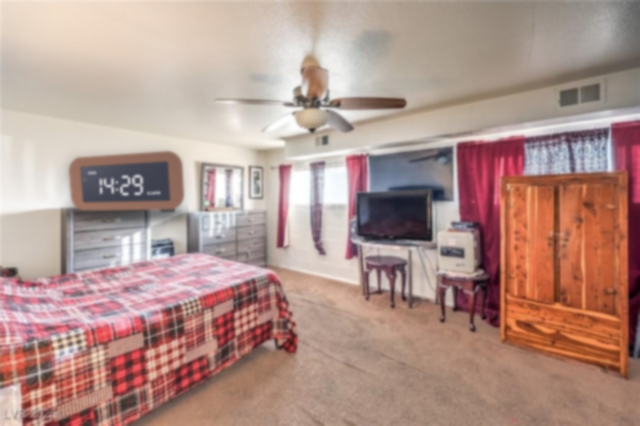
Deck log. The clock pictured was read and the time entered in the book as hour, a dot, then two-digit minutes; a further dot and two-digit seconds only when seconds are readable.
14.29
